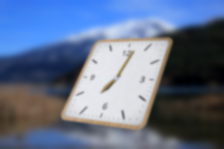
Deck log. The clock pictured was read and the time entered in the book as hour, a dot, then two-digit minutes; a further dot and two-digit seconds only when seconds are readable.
7.02
